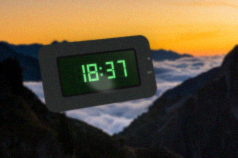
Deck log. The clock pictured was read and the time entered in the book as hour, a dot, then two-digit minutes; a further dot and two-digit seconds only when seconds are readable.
18.37
